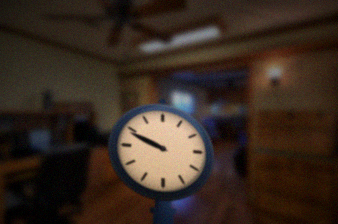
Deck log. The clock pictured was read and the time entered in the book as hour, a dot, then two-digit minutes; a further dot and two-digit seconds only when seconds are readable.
9.49
